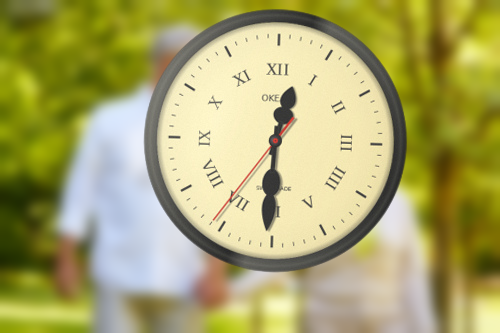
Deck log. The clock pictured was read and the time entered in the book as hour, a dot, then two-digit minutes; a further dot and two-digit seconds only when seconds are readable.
12.30.36
